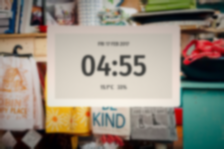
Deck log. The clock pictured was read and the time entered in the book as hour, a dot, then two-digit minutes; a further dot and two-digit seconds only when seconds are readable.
4.55
